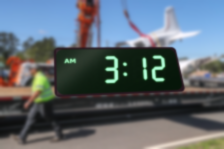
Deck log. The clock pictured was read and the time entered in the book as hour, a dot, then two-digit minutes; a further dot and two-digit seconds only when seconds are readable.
3.12
